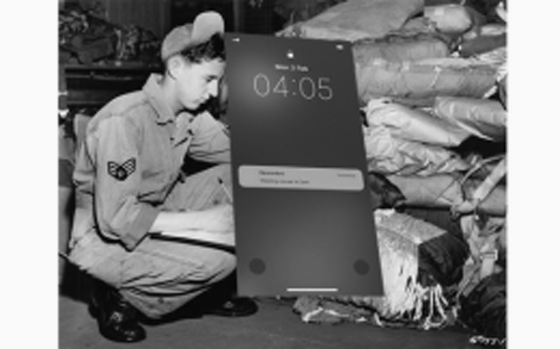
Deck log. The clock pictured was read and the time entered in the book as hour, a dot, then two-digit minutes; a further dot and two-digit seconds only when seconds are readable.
4.05
